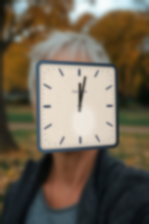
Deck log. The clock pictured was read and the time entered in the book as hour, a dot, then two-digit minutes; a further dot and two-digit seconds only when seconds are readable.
12.02
